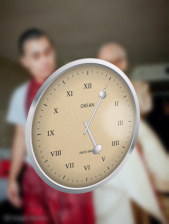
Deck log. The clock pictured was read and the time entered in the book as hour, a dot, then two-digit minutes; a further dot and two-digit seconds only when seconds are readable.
5.05
